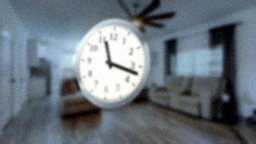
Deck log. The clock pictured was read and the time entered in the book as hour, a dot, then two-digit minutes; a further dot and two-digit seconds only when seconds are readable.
11.17
